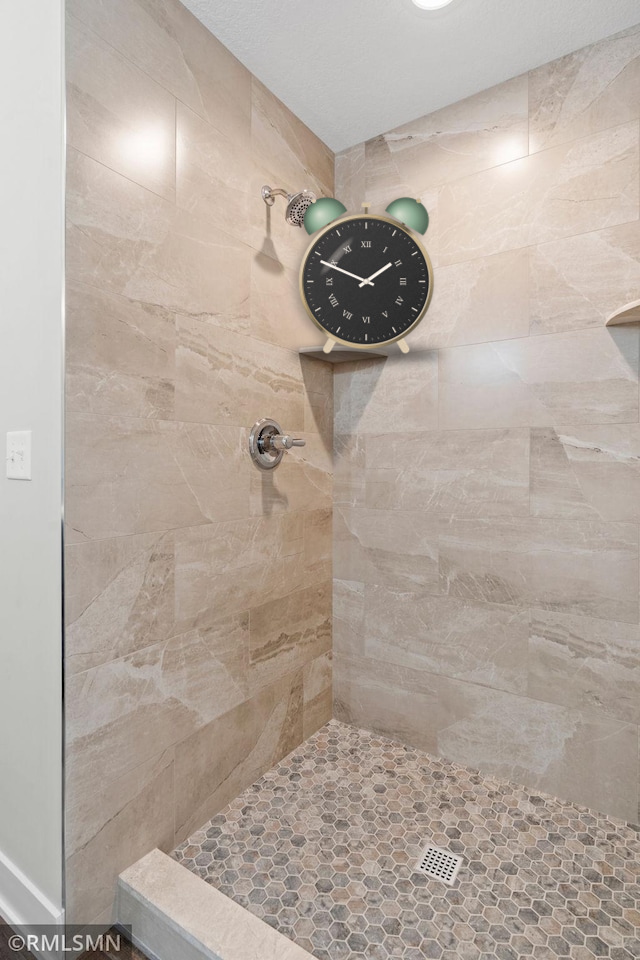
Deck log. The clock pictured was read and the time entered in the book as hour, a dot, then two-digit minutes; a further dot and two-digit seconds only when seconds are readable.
1.49
